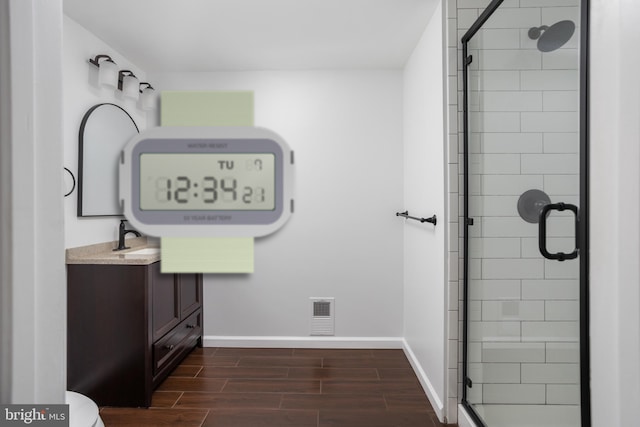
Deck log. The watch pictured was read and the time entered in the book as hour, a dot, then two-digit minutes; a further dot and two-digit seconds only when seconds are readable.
12.34.21
